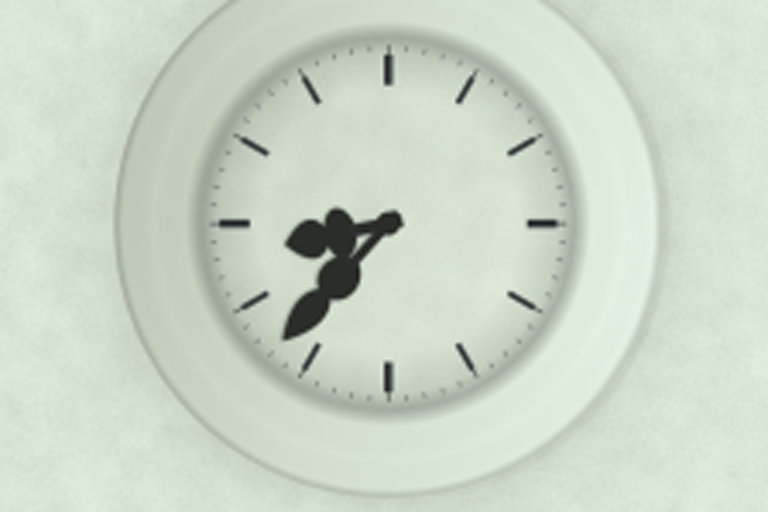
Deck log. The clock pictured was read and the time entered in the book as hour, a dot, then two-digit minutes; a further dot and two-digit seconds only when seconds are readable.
8.37
